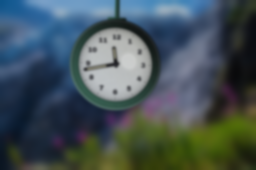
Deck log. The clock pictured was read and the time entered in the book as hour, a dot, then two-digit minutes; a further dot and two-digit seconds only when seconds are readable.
11.43
